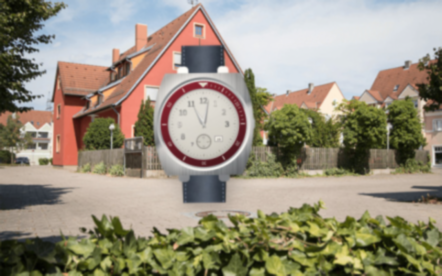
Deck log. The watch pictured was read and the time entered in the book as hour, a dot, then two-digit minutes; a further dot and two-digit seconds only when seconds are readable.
11.02
